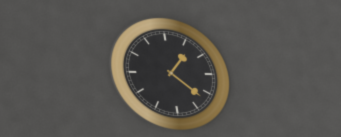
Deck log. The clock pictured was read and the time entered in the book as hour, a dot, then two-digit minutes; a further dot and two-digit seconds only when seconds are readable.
1.22
